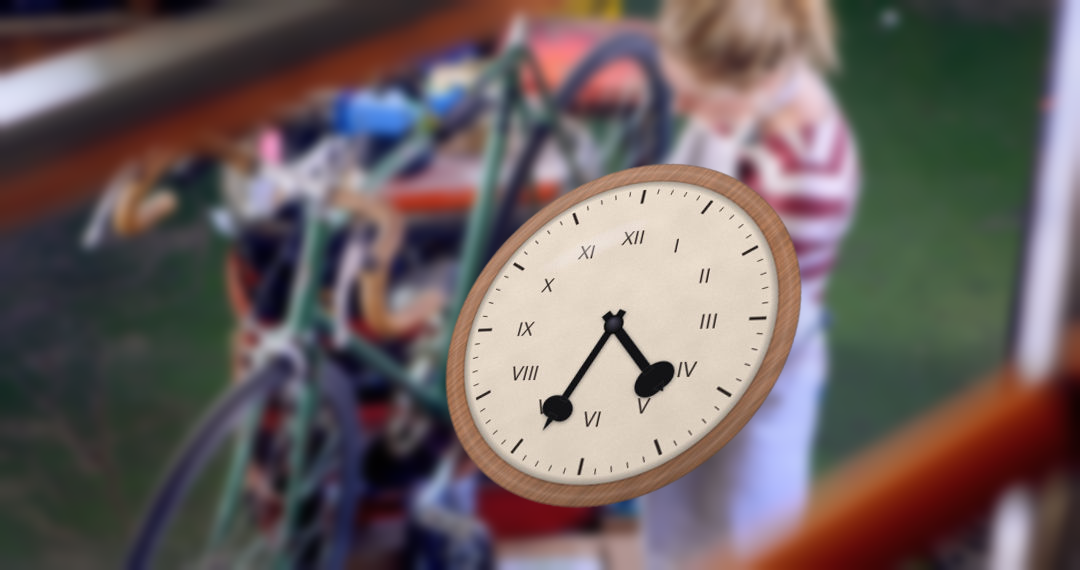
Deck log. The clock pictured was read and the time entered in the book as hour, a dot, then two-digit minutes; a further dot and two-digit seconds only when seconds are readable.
4.34
